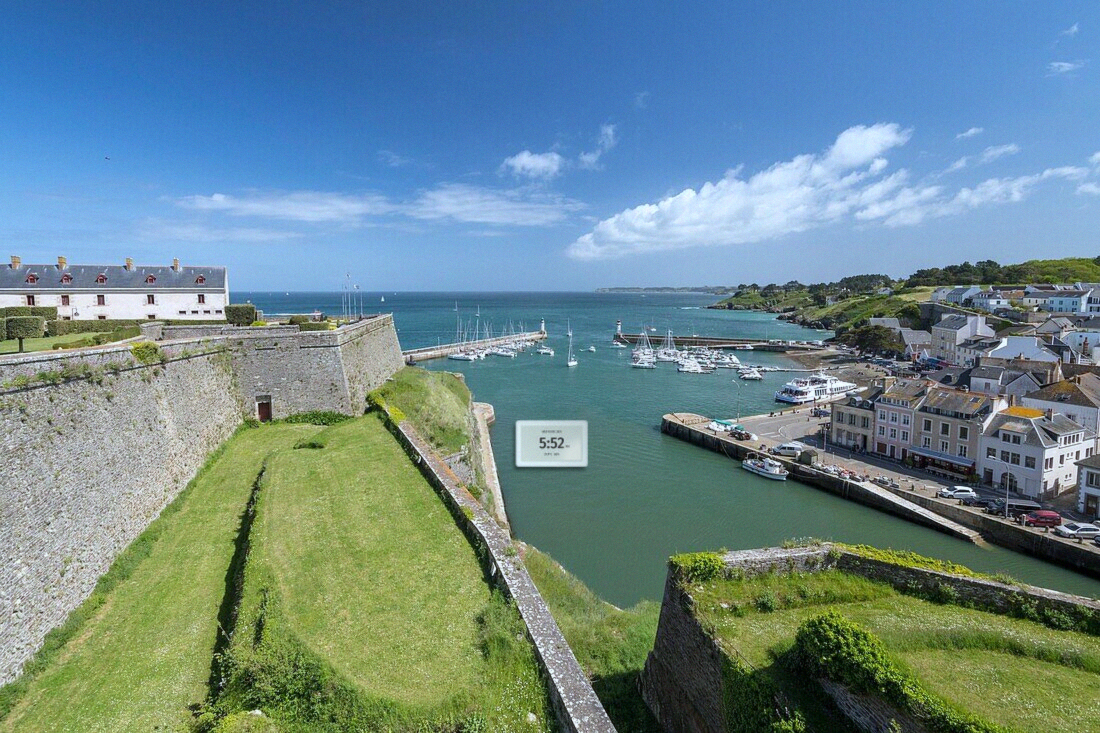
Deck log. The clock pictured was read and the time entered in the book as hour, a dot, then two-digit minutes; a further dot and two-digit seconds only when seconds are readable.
5.52
